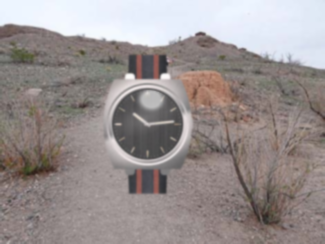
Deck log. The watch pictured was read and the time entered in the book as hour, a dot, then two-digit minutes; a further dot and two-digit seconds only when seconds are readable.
10.14
